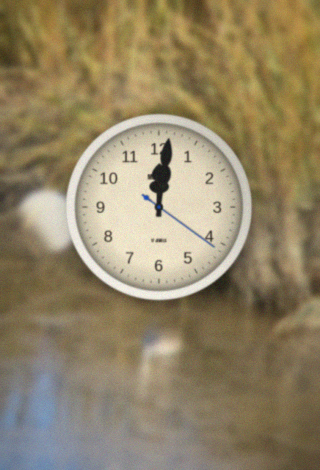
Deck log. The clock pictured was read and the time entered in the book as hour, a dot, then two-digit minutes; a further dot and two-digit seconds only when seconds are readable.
12.01.21
